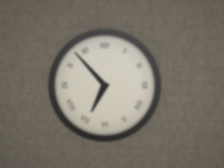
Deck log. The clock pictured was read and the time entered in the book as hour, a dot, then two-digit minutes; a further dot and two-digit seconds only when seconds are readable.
6.53
